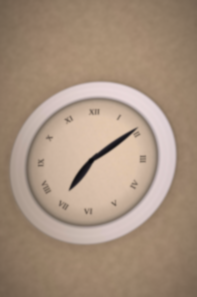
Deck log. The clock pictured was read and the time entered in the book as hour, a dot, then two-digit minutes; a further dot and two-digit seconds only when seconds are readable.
7.09
